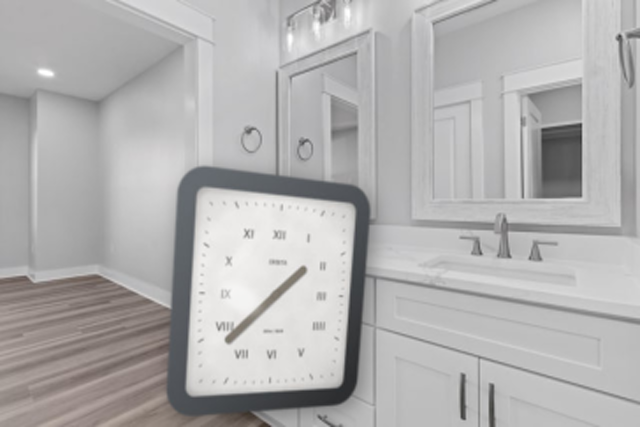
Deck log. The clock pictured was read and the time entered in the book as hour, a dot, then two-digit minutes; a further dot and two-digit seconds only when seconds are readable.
1.38
